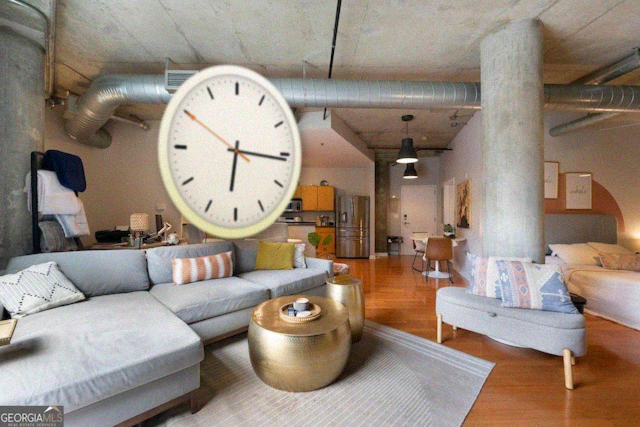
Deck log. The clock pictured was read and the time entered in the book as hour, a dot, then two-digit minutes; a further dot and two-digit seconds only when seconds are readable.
6.15.50
